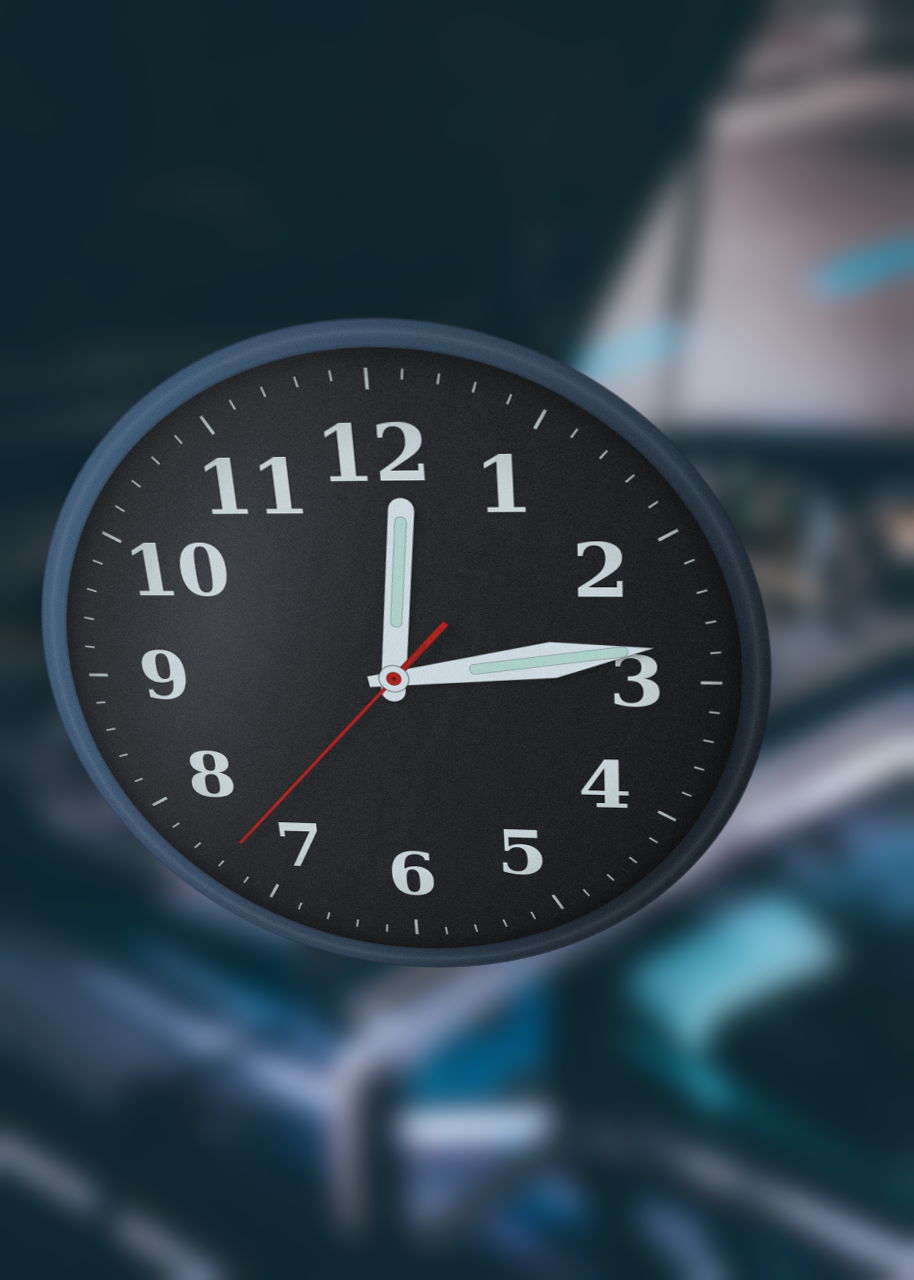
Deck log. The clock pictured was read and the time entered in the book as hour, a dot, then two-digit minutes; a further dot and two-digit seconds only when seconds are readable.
12.13.37
